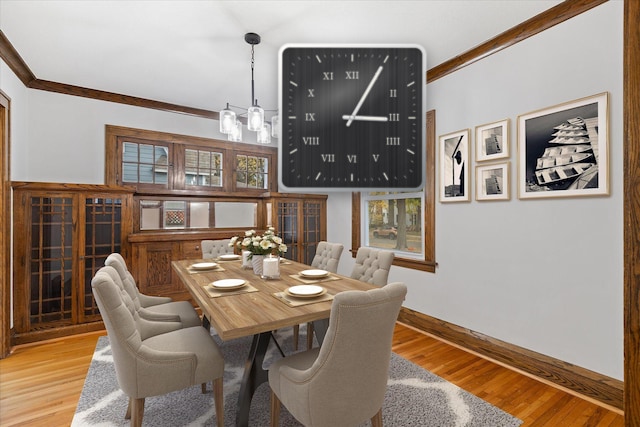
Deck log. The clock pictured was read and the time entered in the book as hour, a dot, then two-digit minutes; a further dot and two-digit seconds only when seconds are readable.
3.05
